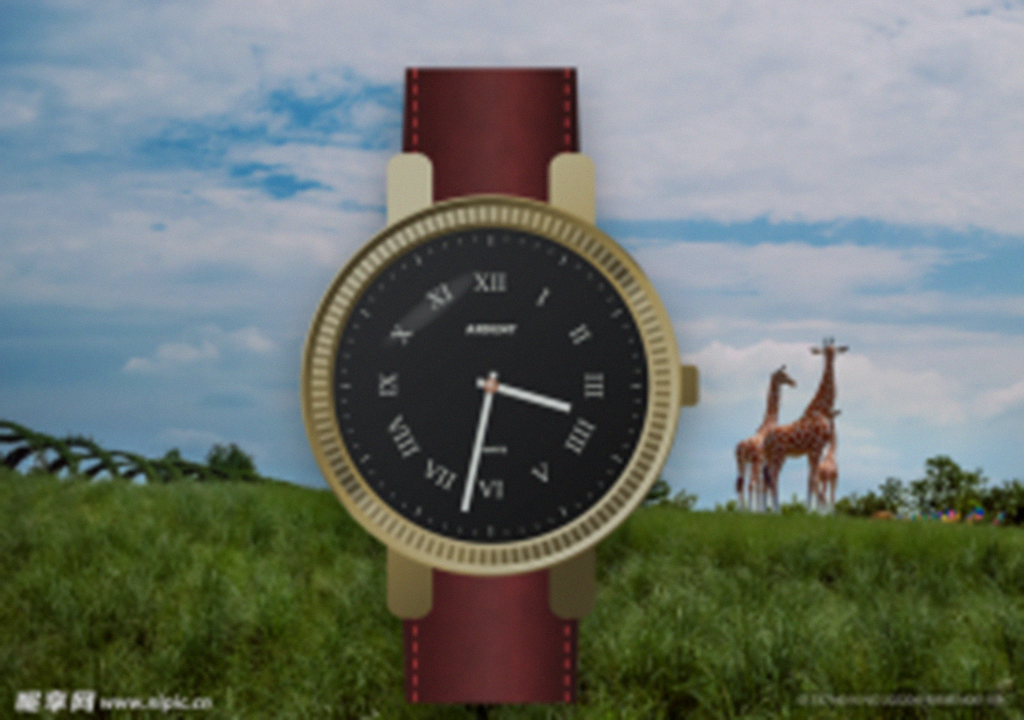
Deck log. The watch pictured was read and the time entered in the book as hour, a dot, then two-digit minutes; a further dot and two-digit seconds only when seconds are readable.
3.32
